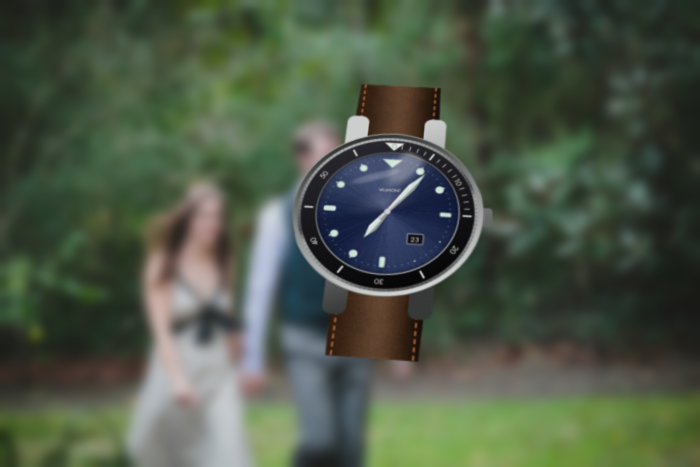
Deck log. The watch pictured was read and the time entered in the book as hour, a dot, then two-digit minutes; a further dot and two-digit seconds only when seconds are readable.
7.06
